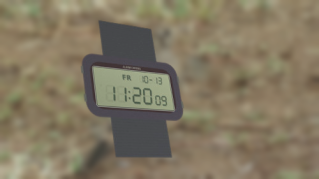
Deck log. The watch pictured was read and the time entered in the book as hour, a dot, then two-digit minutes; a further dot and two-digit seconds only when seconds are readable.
11.20.09
